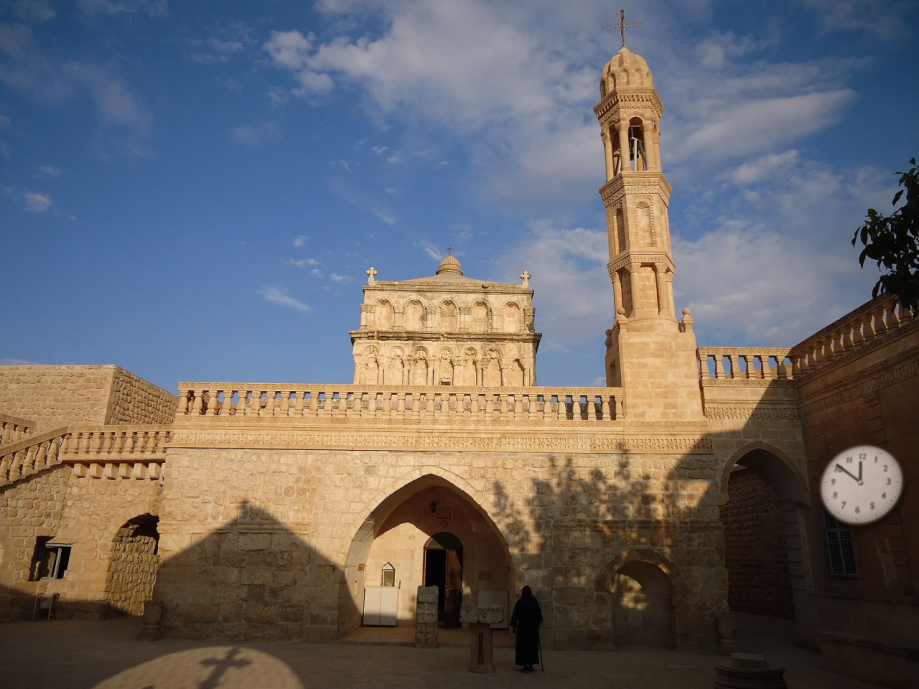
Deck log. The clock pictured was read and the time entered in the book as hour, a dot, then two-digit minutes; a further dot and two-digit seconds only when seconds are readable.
11.51
